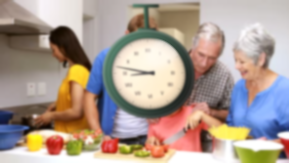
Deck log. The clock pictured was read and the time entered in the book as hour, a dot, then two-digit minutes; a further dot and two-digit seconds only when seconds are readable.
8.47
